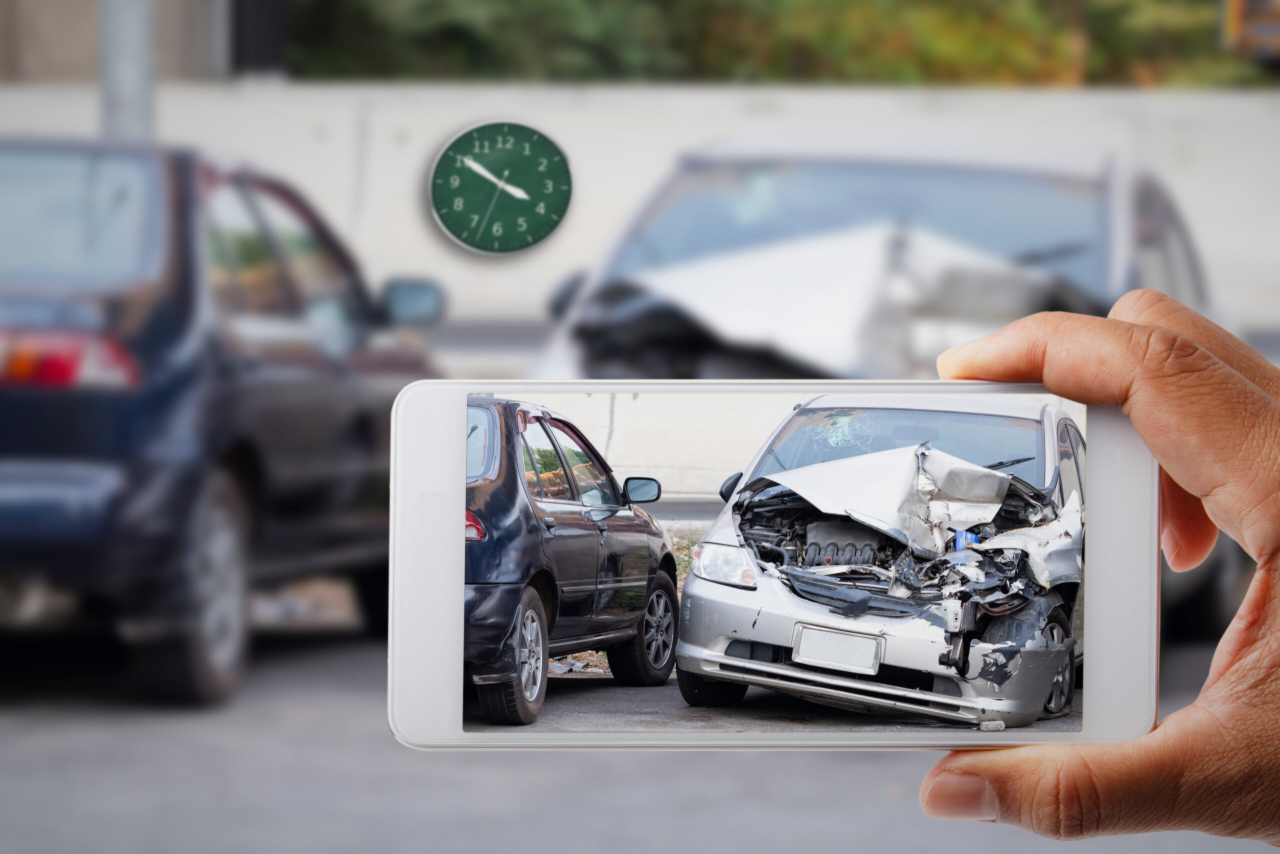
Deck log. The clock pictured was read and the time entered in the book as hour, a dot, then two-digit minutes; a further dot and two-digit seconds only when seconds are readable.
3.50.33
